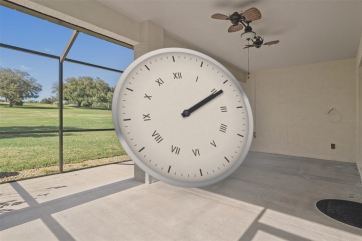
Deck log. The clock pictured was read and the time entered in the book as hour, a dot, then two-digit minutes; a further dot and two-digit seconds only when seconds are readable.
2.11
